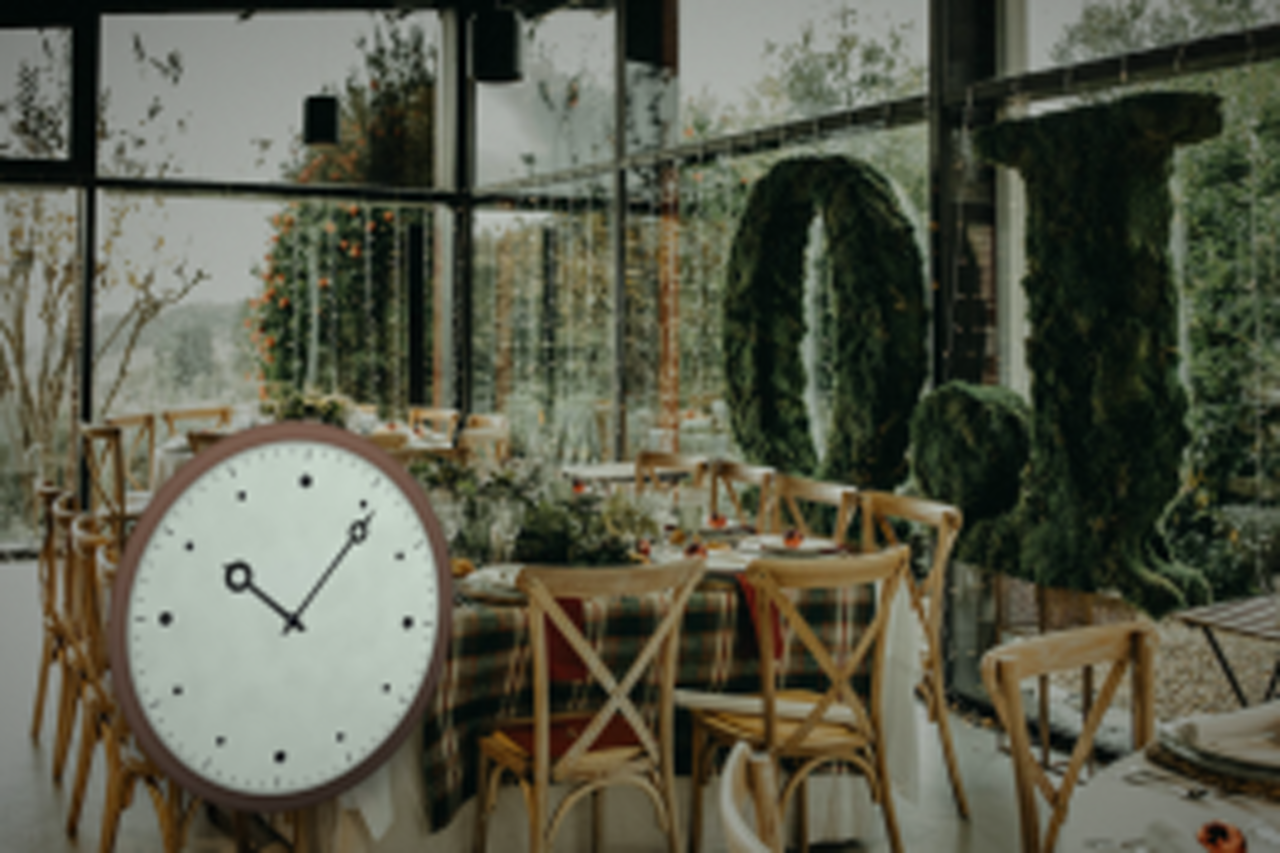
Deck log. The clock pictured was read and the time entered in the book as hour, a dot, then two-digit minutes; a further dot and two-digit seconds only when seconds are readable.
10.06
